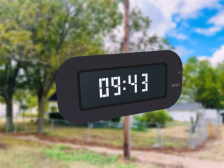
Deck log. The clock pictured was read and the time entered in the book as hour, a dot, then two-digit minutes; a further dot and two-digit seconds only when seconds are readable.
9.43
